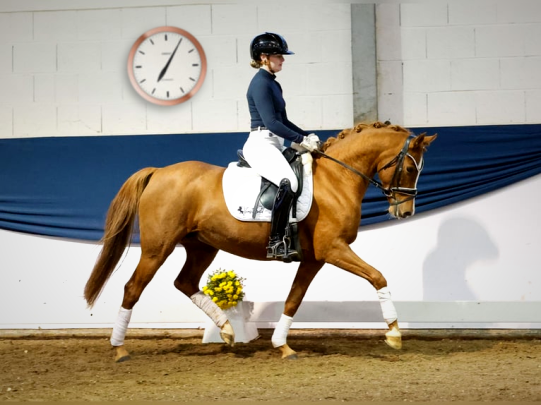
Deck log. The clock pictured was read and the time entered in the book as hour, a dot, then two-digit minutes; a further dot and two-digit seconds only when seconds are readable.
7.05
